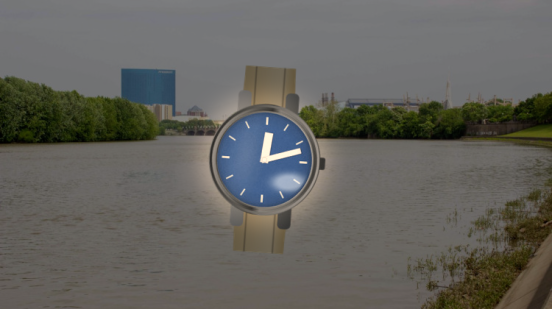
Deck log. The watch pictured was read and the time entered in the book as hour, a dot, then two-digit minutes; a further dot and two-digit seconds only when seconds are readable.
12.12
